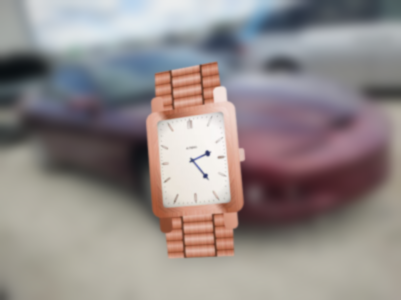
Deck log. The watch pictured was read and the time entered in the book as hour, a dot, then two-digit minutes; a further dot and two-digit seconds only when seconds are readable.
2.24
